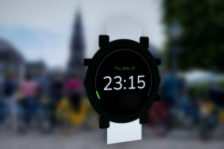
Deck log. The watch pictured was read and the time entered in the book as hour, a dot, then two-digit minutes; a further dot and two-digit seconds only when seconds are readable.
23.15
